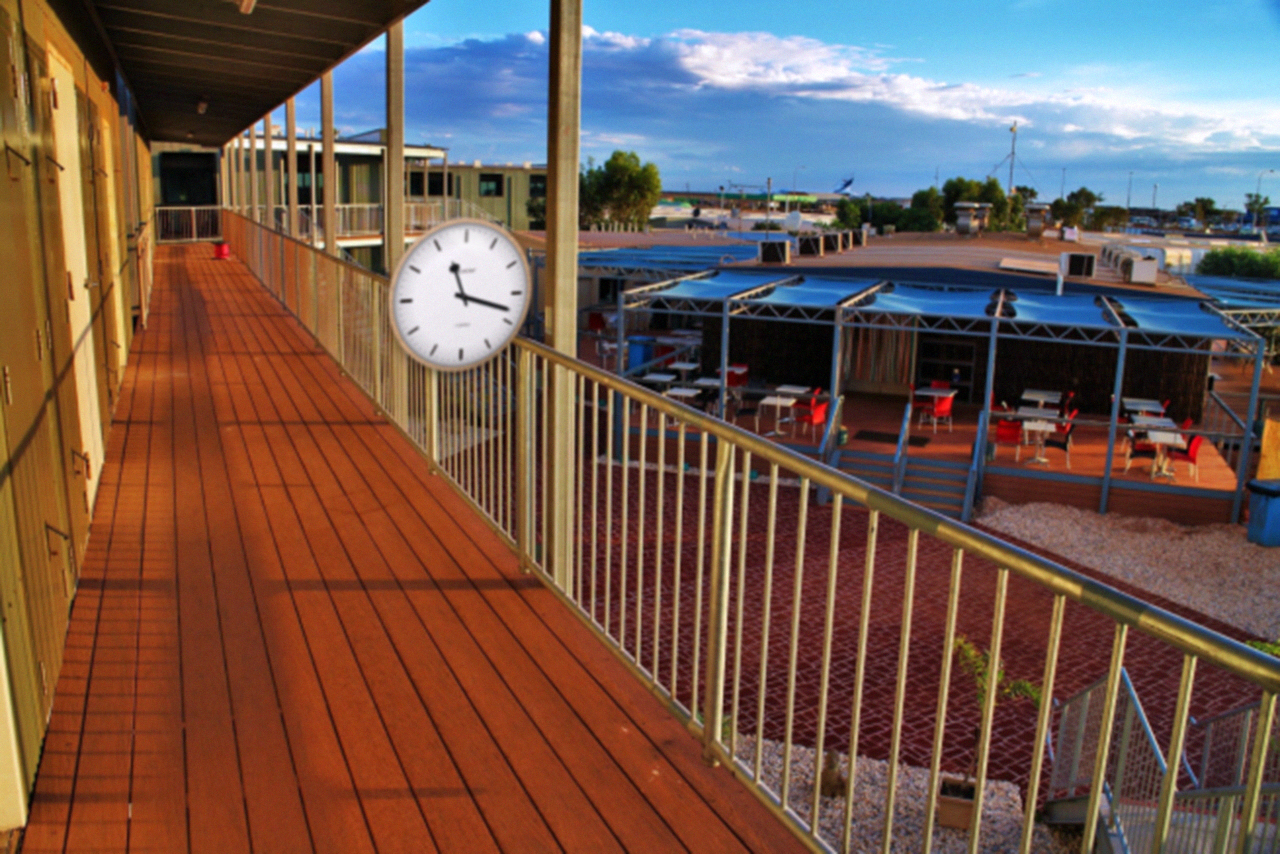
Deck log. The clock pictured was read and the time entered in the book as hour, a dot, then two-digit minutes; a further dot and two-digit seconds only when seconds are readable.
11.18
